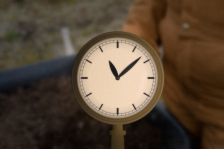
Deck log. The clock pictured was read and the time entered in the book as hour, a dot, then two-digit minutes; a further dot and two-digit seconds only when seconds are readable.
11.08
